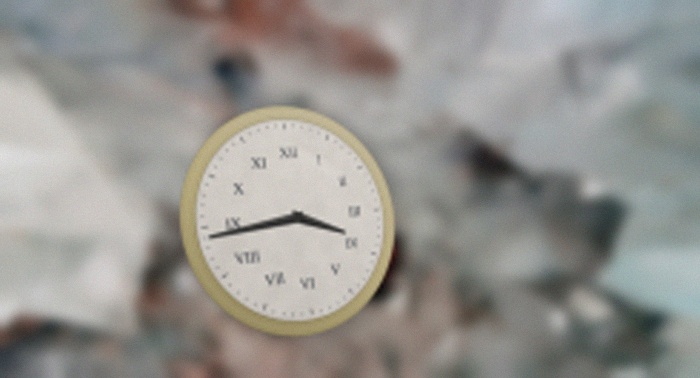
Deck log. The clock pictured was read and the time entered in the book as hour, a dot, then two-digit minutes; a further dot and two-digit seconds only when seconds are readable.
3.44
